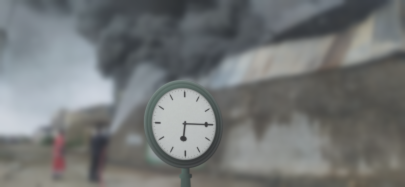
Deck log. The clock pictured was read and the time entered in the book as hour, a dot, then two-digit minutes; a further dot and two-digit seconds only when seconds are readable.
6.15
